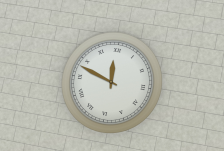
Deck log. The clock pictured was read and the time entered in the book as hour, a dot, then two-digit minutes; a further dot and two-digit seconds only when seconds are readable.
11.48
